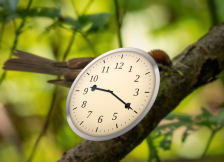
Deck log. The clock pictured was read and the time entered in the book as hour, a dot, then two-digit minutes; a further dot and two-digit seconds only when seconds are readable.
9.20
